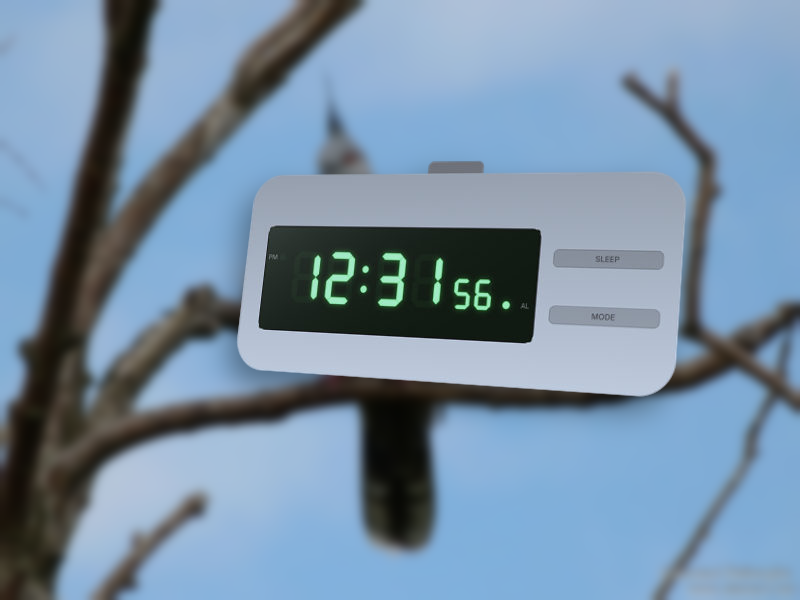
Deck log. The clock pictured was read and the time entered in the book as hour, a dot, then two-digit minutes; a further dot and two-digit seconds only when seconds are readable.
12.31.56
